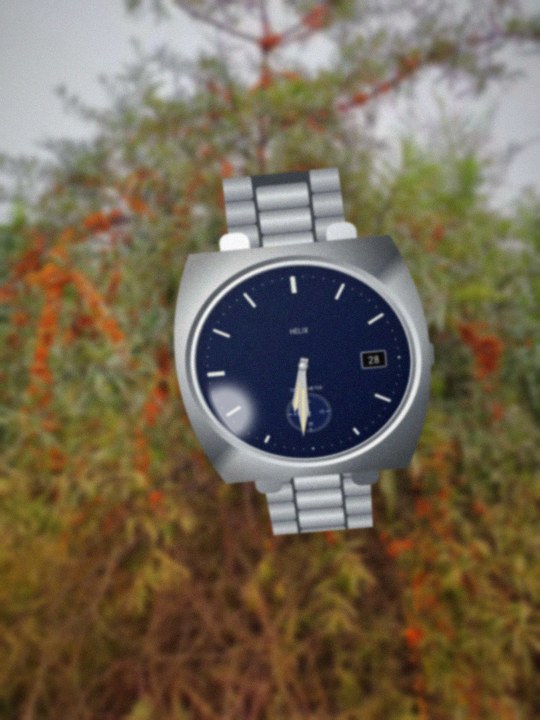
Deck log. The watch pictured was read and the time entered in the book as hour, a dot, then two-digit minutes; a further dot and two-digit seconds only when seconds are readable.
6.31
